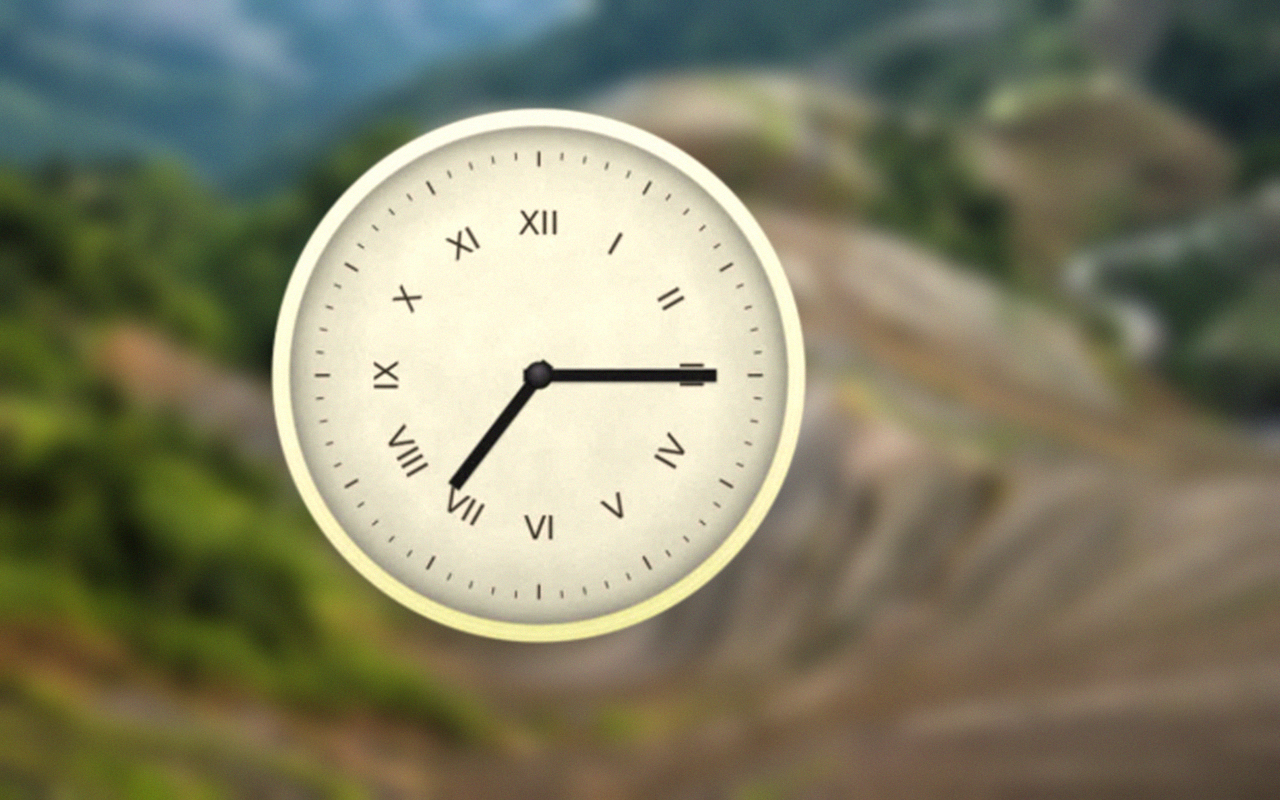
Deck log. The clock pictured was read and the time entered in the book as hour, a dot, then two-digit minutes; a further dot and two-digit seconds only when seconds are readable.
7.15
